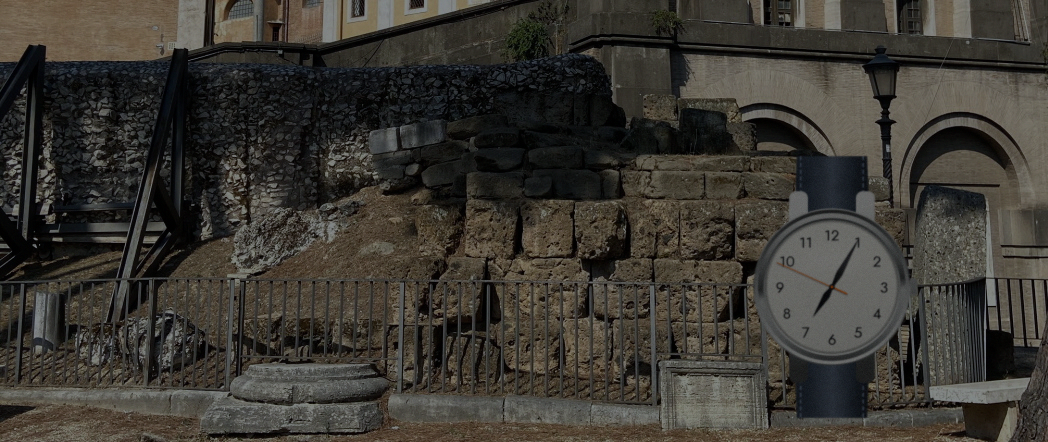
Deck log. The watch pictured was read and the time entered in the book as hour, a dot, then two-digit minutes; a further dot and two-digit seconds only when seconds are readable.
7.04.49
